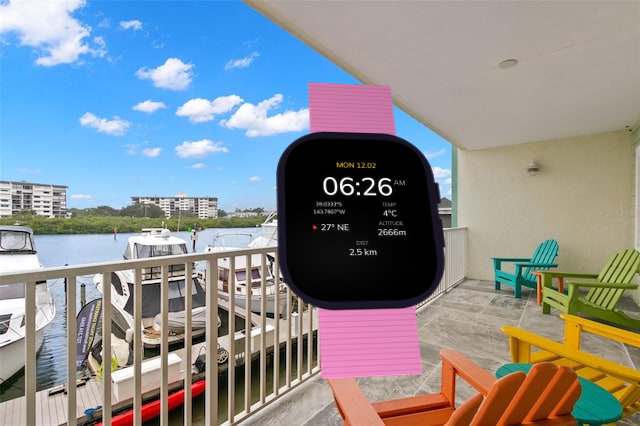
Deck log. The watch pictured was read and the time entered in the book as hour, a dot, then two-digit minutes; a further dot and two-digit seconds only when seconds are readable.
6.26
